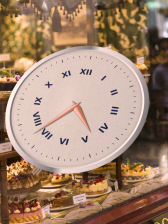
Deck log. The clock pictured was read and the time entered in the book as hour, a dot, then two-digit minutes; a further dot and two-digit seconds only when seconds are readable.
4.37
